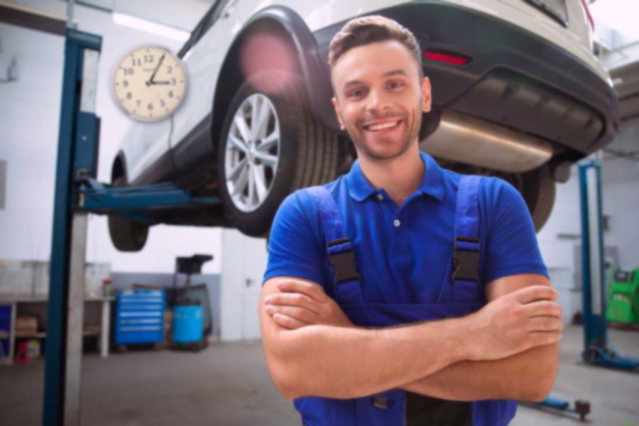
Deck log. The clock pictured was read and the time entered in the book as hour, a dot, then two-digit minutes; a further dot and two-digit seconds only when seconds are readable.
3.05
